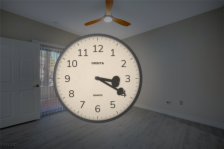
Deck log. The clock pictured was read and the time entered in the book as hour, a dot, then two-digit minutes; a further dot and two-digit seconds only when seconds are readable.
3.20
